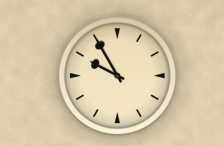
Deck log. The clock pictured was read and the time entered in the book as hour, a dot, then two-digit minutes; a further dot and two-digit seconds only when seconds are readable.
9.55
